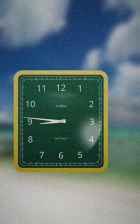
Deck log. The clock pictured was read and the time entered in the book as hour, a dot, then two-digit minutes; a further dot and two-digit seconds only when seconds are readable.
8.46
